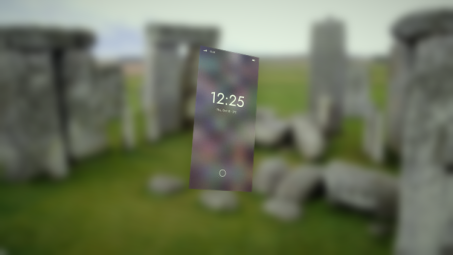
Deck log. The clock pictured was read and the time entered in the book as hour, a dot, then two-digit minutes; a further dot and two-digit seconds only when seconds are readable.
12.25
